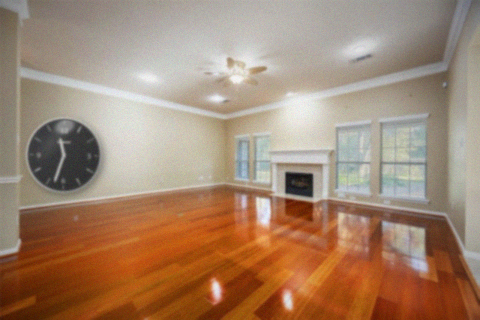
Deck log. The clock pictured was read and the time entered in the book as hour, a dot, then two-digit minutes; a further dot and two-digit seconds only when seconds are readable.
11.33
